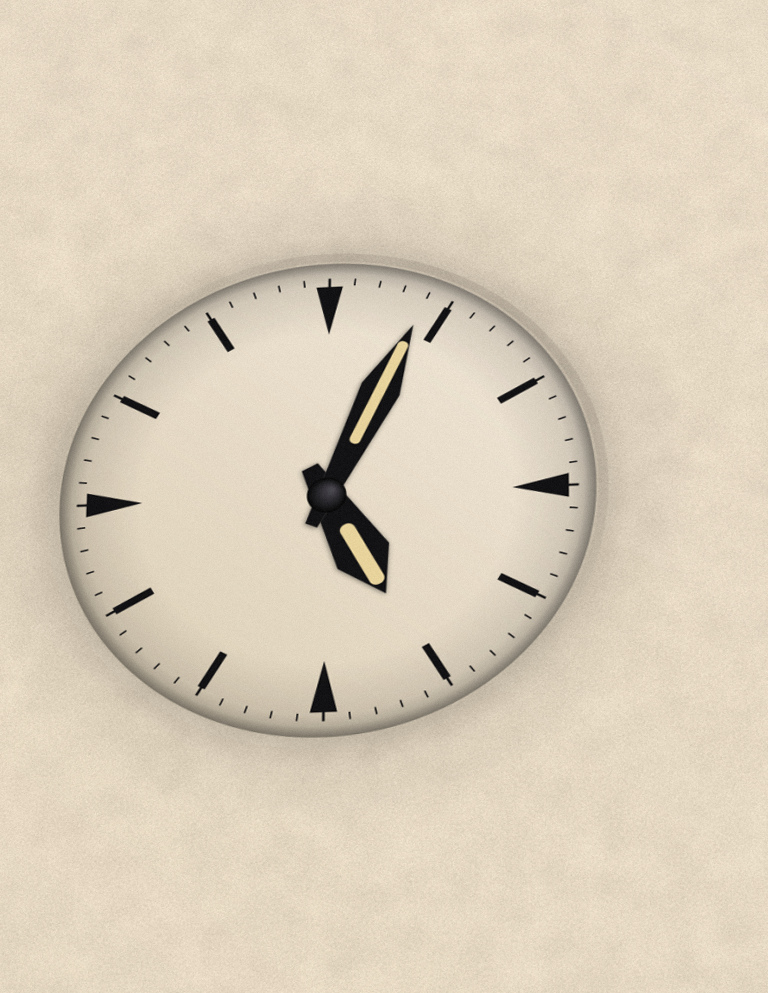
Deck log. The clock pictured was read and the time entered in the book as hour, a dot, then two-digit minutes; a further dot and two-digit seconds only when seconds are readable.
5.04
